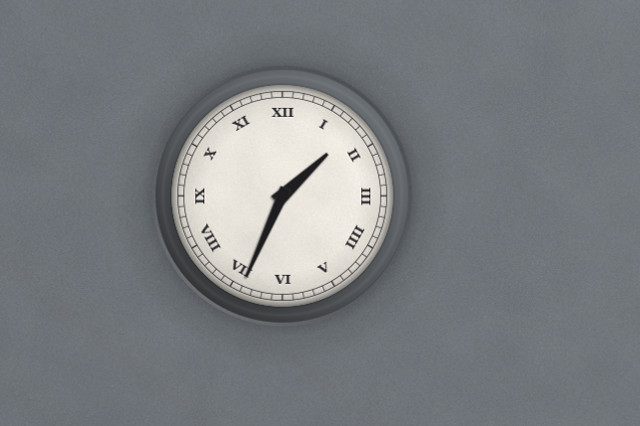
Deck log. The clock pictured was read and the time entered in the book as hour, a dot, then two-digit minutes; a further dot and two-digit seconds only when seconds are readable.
1.34
